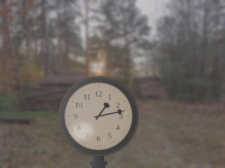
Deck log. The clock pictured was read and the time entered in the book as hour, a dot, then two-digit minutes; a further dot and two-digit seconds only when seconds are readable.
1.13
